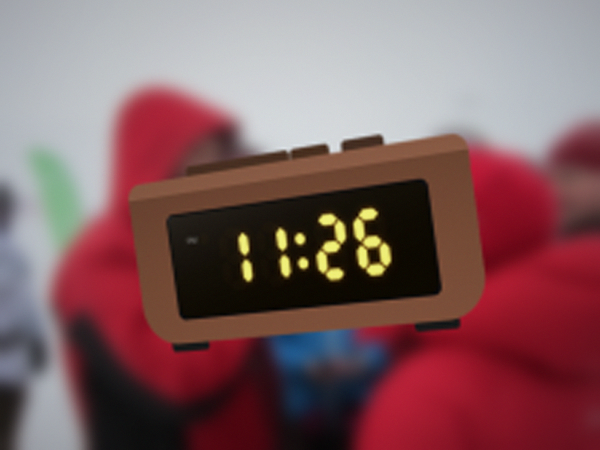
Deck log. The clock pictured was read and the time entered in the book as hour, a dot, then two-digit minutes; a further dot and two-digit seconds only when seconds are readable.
11.26
